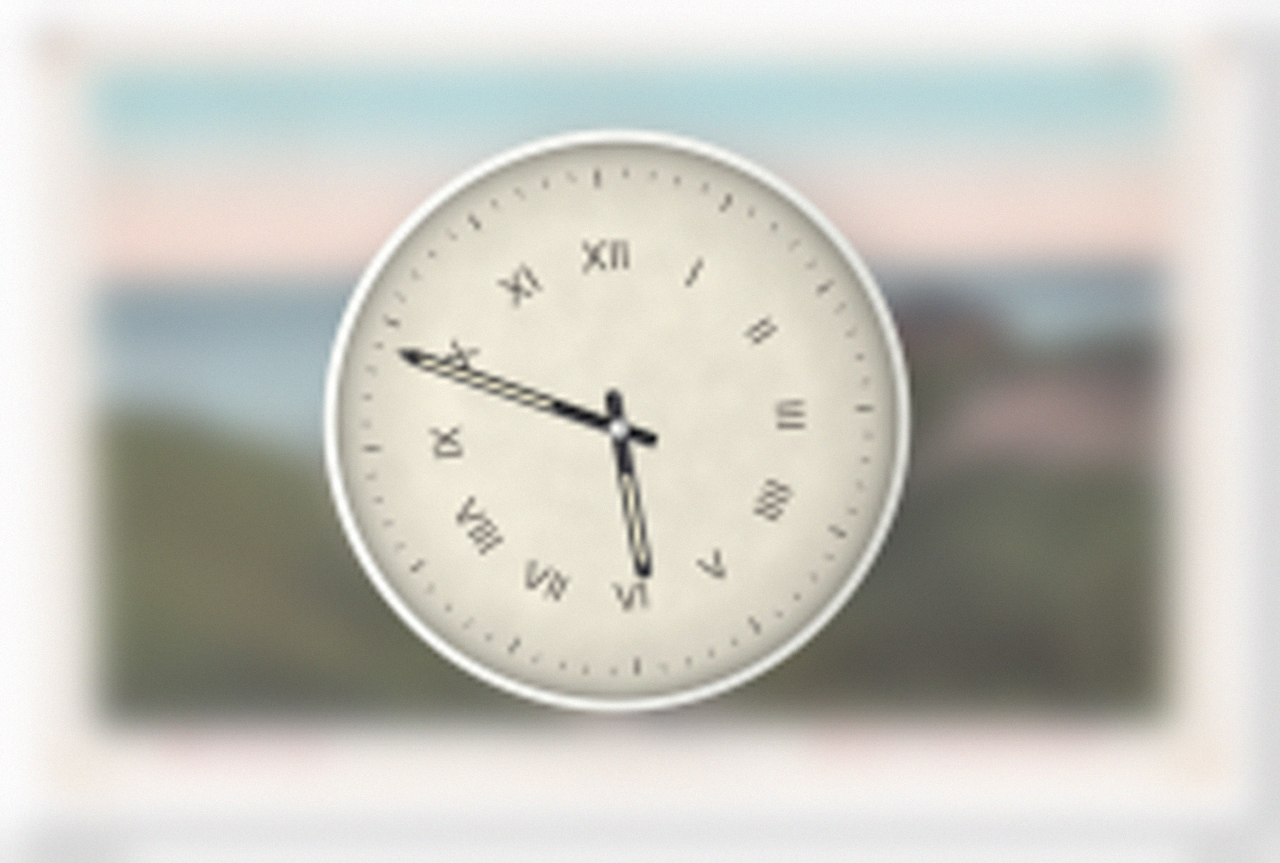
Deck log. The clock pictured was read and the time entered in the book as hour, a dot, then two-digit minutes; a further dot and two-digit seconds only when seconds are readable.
5.49
